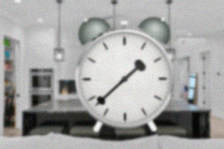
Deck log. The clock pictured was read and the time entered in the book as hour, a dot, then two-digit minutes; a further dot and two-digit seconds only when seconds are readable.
1.38
